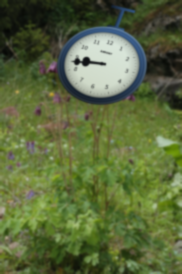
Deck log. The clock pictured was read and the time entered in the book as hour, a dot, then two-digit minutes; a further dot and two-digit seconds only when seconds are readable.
8.43
